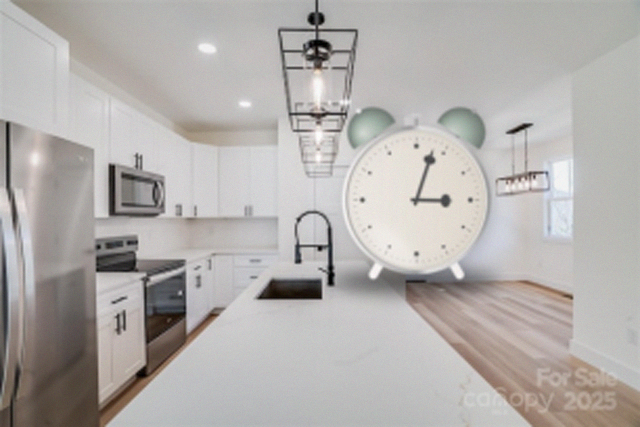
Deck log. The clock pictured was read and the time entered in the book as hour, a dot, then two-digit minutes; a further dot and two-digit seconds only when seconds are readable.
3.03
